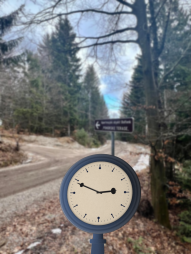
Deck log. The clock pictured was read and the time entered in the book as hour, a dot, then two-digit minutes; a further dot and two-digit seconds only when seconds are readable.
2.49
